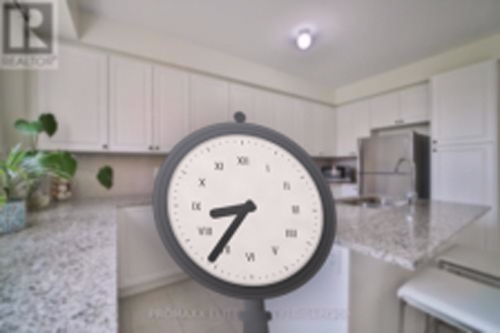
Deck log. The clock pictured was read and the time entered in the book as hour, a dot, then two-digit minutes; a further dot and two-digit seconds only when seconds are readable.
8.36
